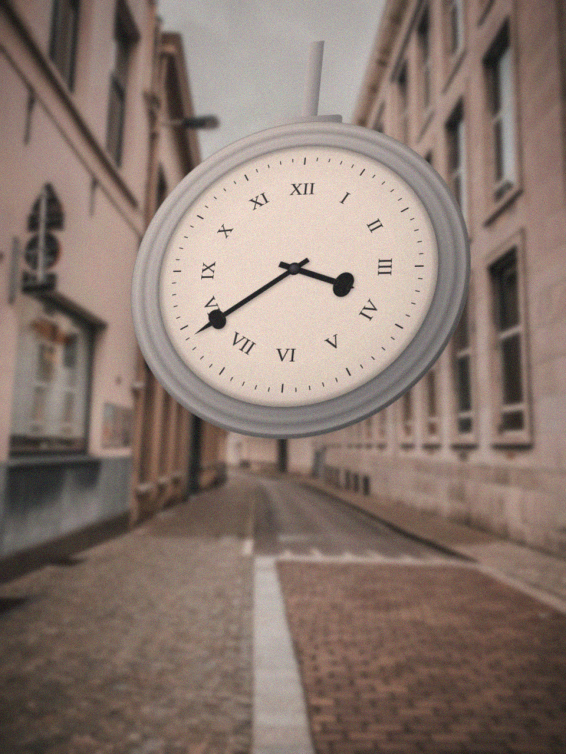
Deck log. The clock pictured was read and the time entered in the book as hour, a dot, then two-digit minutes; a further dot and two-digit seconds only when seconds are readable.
3.39
